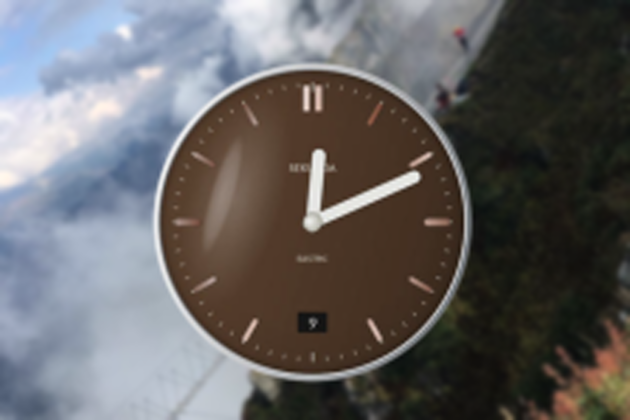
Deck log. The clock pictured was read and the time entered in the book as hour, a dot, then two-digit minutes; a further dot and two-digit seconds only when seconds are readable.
12.11
